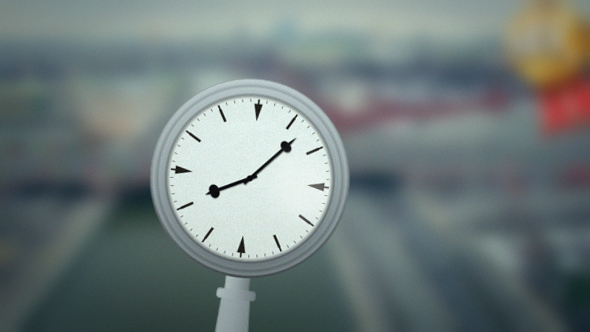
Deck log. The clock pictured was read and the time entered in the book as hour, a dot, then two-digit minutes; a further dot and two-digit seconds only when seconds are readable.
8.07
